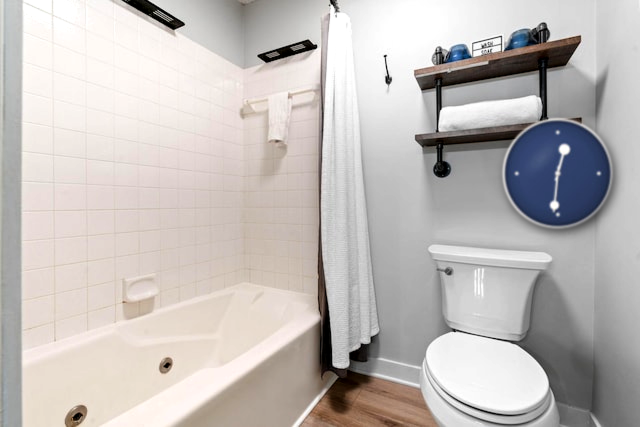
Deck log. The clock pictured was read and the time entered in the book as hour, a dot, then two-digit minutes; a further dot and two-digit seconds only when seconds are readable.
12.31
